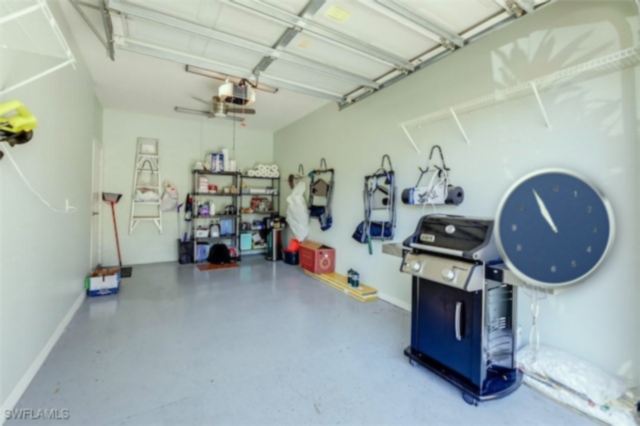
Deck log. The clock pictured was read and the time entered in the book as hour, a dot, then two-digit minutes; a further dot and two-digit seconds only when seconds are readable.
10.55
